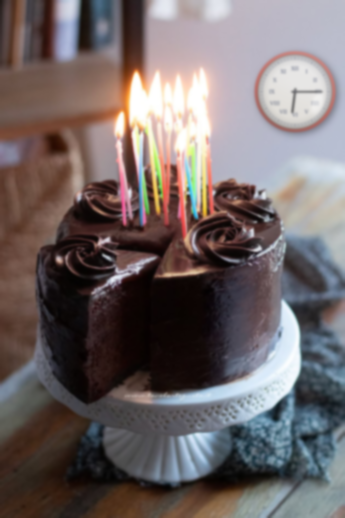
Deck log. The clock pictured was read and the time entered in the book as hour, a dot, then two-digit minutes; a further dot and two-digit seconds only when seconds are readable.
6.15
